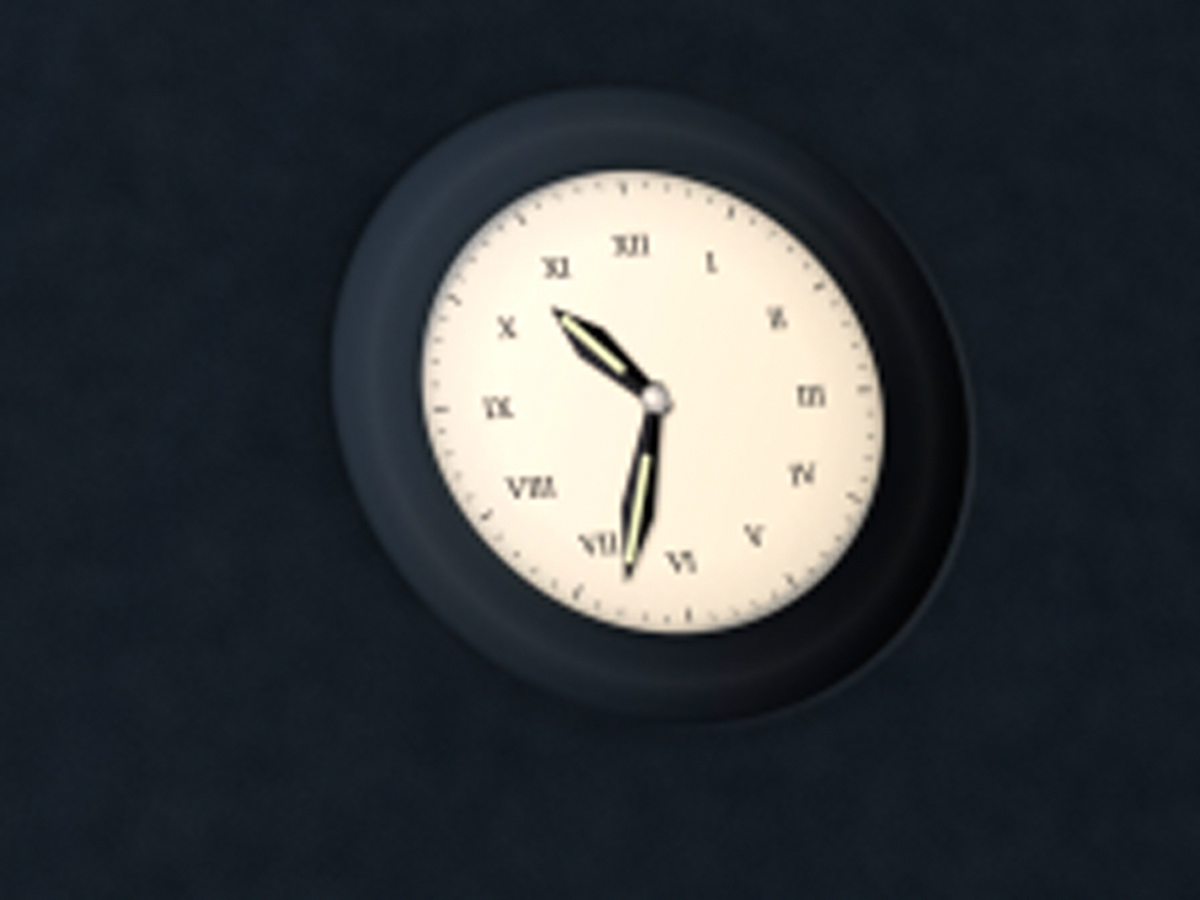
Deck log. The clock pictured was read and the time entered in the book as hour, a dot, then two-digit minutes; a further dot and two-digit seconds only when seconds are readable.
10.33
